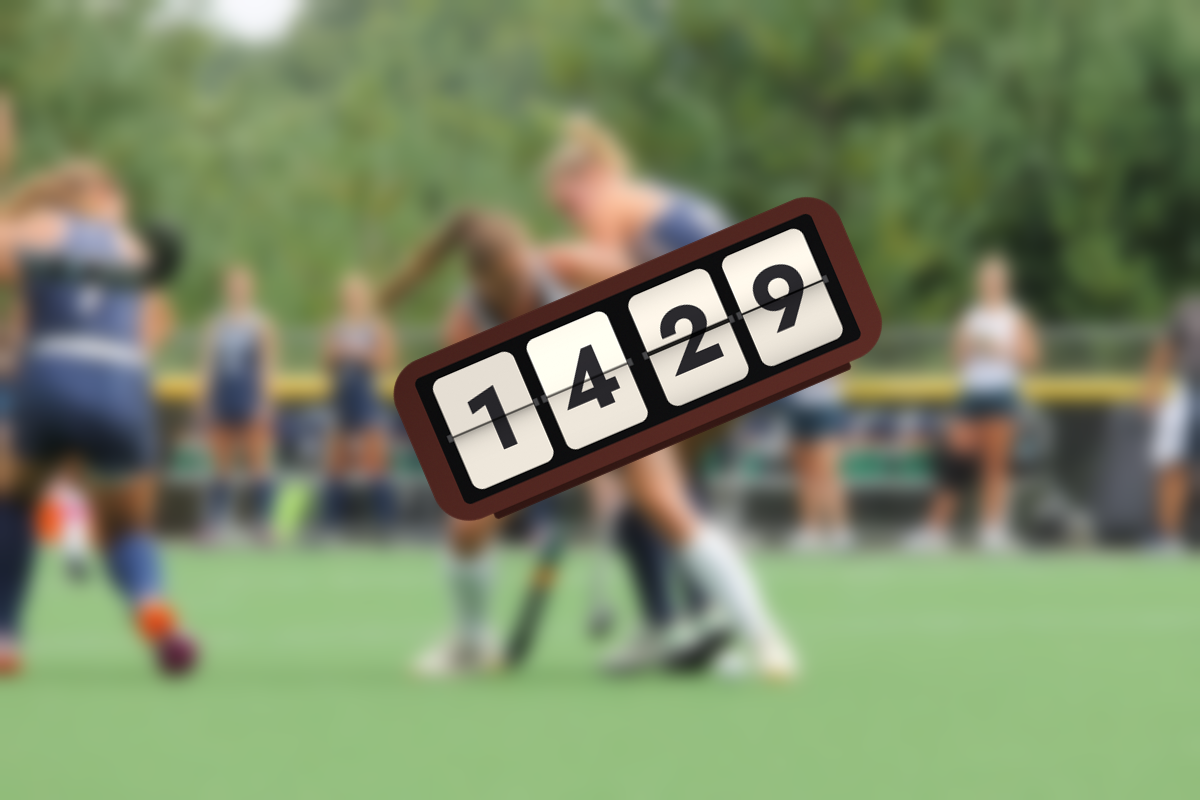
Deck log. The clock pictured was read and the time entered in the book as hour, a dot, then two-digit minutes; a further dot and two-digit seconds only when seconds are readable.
14.29
